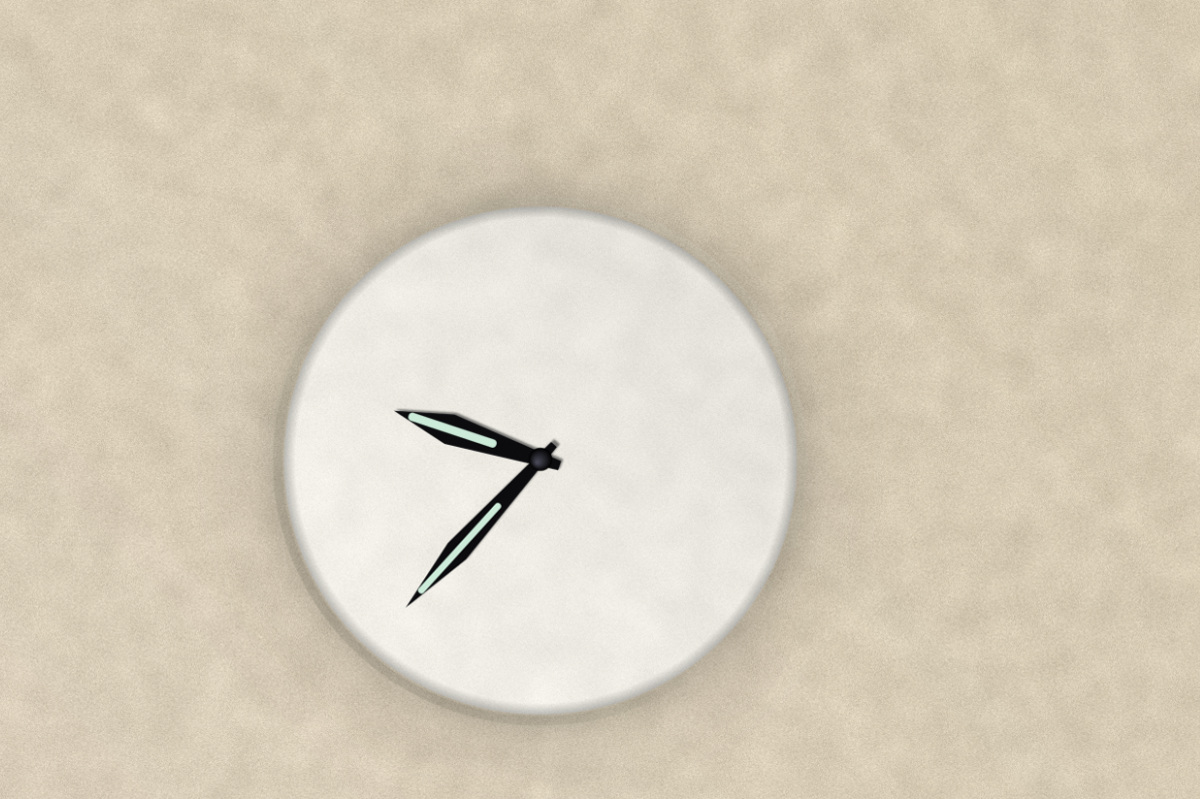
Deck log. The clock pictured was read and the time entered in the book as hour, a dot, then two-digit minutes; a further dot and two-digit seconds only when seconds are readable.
9.37
